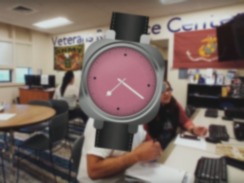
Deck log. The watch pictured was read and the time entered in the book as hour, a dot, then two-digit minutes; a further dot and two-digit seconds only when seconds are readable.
7.20
